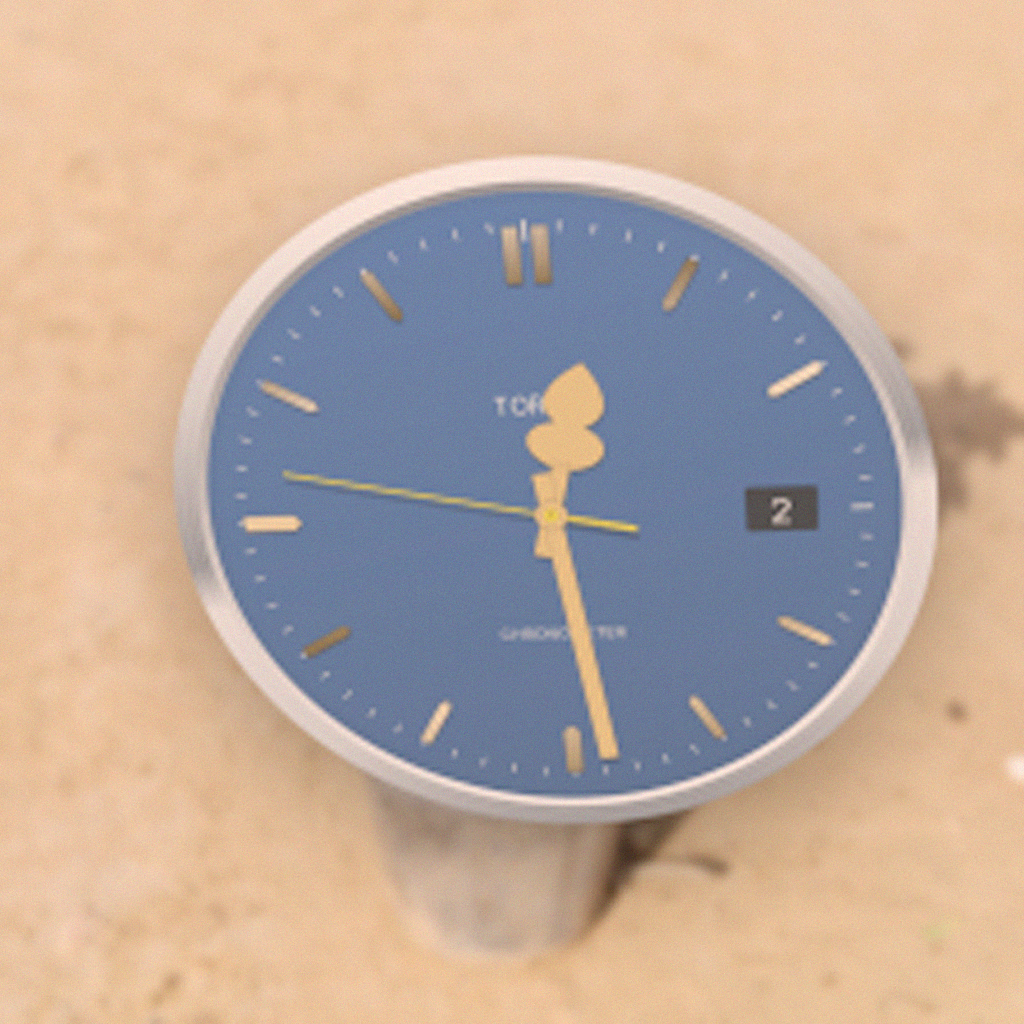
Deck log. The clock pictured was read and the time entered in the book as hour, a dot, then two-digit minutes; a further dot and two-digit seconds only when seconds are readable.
12.28.47
